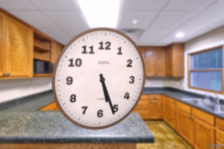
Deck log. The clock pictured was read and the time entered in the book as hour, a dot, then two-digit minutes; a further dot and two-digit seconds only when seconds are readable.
5.26
